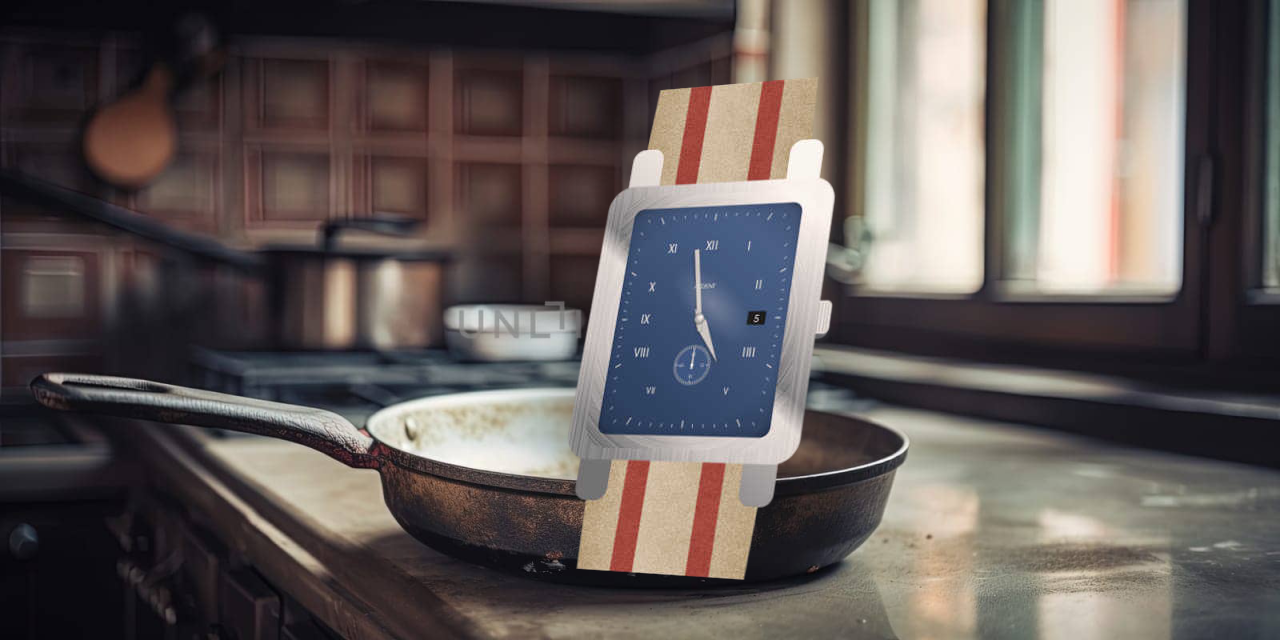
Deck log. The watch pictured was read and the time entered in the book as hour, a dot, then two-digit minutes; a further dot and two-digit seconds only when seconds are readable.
4.58
